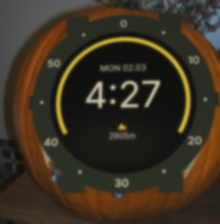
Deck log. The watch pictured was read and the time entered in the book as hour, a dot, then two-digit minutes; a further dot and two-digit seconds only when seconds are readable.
4.27
